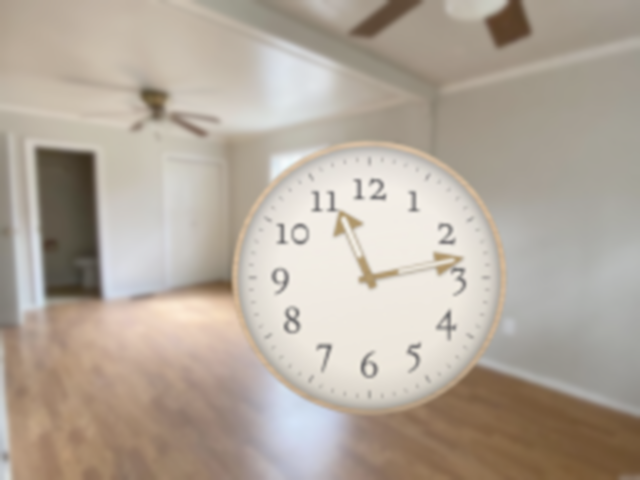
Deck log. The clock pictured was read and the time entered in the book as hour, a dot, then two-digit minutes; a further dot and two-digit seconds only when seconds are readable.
11.13
